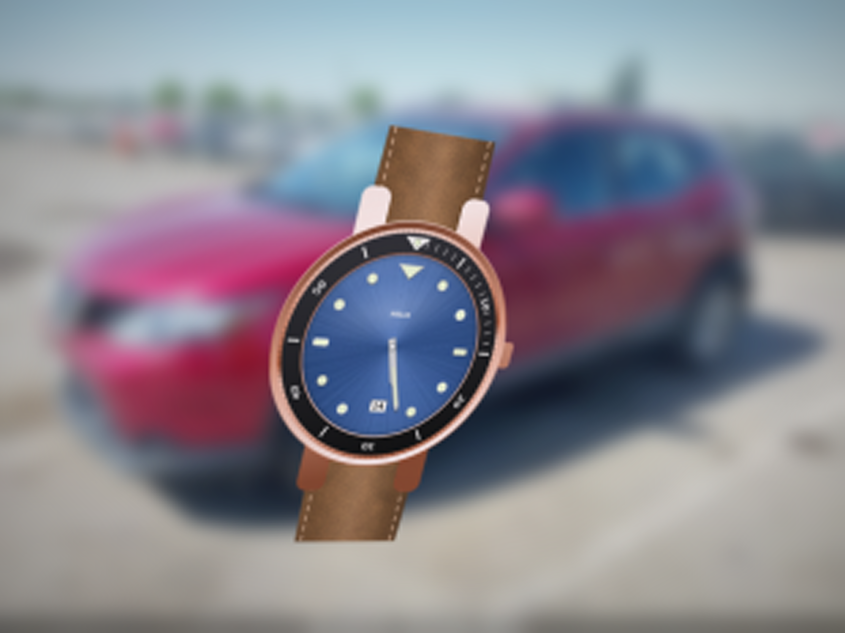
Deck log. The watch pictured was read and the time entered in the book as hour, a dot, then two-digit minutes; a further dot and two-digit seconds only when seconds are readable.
5.27
